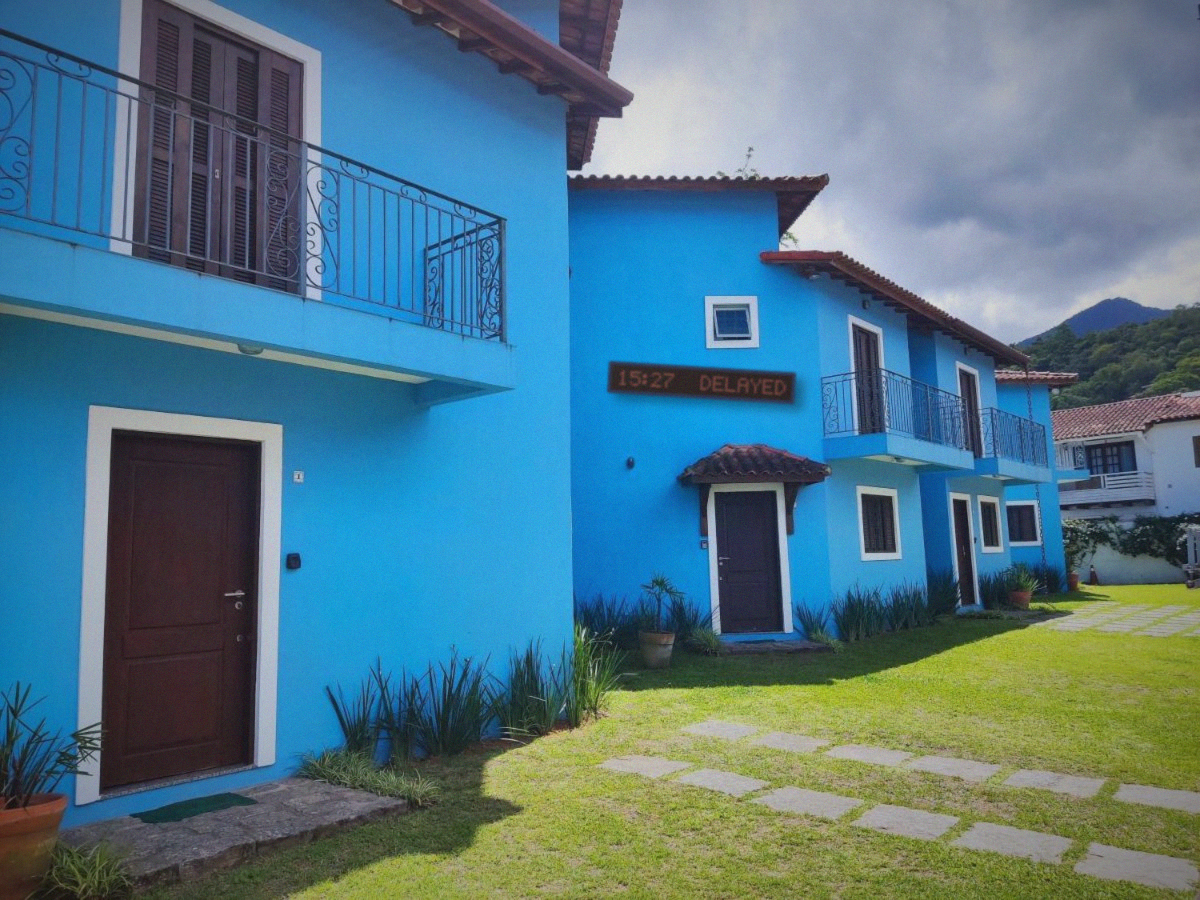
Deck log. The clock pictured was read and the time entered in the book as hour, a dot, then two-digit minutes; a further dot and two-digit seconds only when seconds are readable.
15.27
